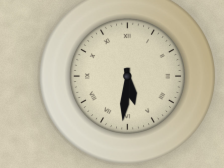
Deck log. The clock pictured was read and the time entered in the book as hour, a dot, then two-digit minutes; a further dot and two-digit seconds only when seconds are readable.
5.31
